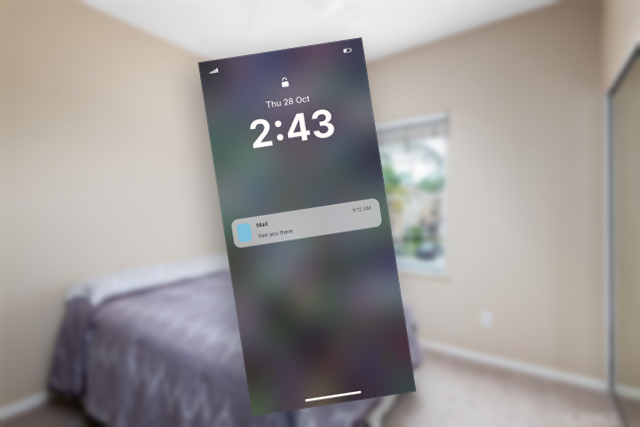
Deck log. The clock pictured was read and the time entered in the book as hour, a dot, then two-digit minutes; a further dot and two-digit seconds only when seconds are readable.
2.43
